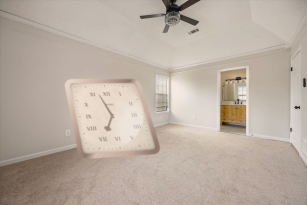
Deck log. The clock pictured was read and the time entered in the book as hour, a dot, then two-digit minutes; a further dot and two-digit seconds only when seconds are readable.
6.57
